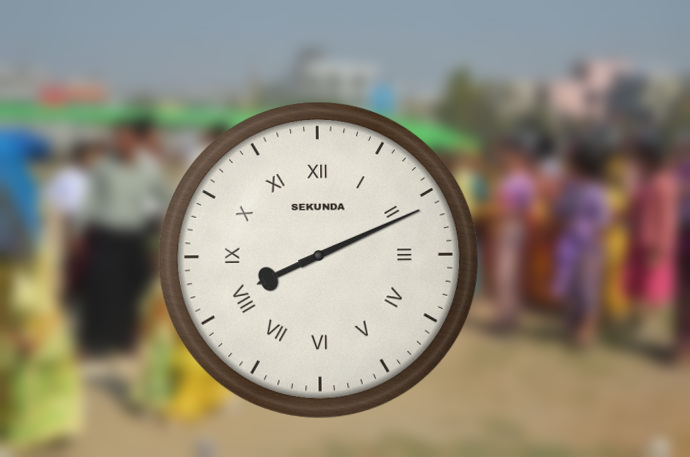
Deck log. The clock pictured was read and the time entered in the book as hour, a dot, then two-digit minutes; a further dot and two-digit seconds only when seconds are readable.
8.11
